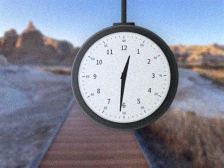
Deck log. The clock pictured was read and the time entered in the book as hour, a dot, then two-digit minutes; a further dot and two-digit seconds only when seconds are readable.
12.31
